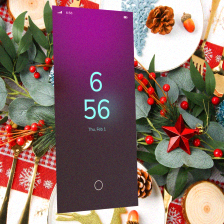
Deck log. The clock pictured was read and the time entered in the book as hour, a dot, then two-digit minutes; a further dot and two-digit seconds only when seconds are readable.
6.56
